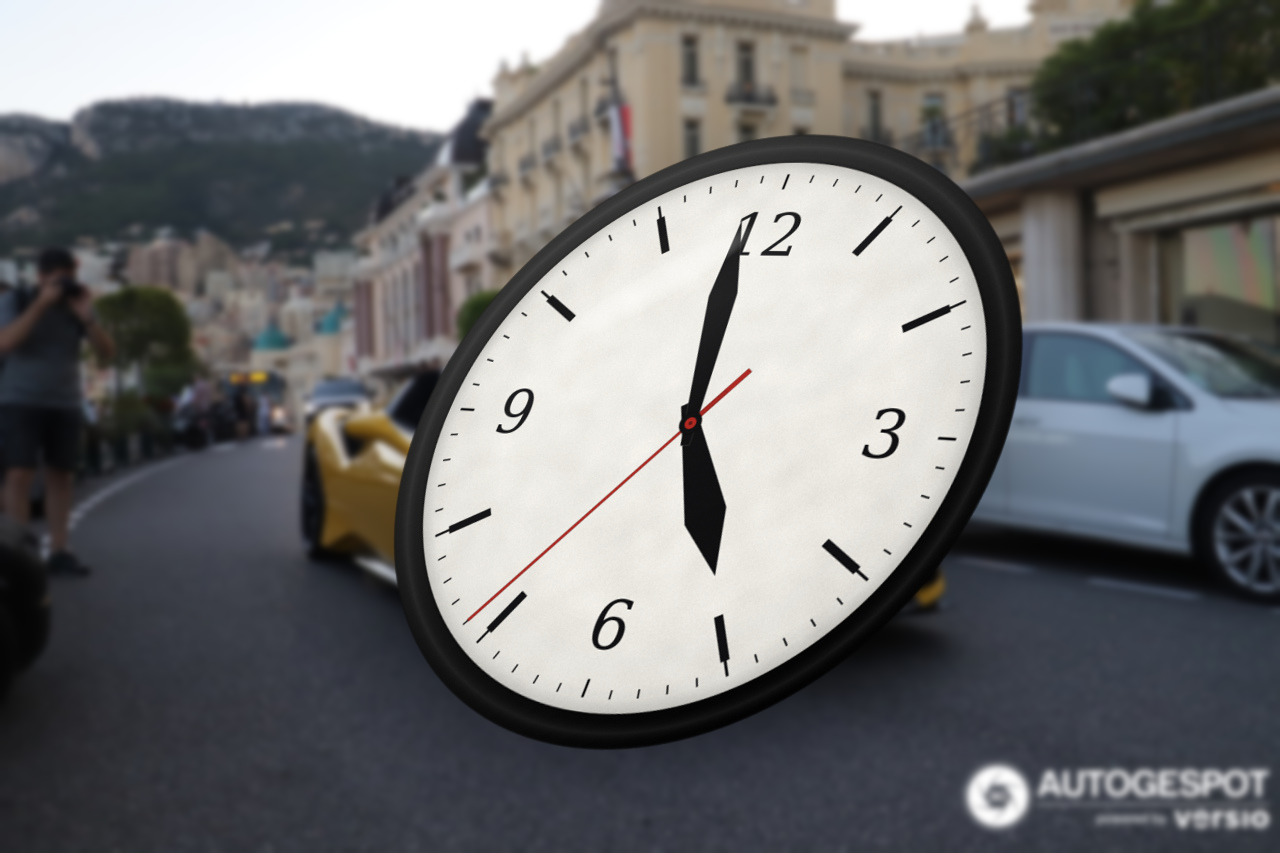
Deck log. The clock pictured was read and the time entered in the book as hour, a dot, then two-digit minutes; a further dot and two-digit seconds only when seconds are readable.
4.58.36
